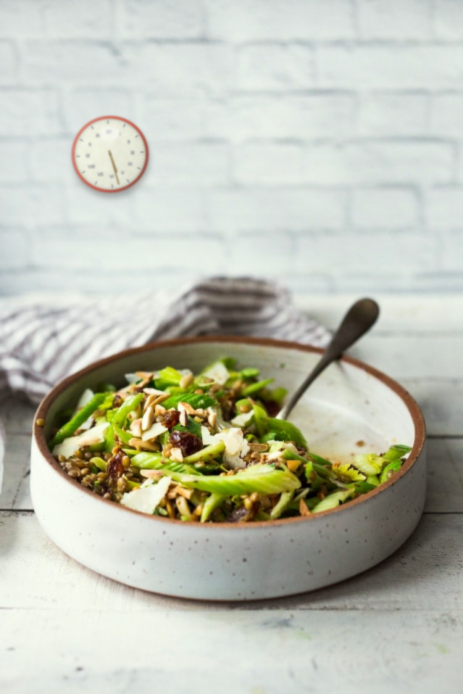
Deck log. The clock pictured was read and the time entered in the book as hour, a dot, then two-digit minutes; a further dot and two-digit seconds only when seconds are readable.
5.28
